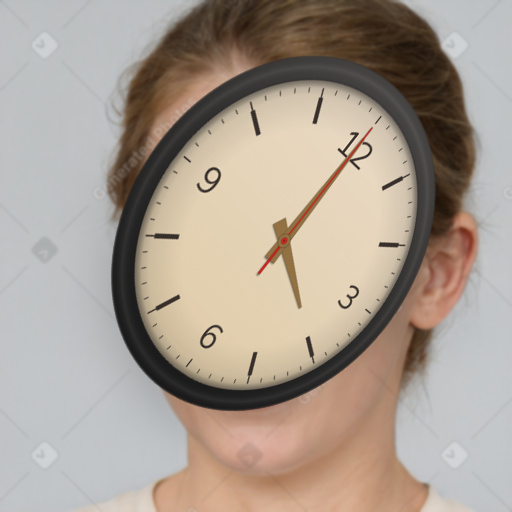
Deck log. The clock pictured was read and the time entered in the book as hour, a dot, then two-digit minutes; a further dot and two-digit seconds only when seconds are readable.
4.00.00
